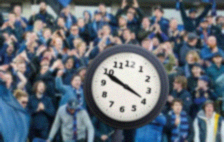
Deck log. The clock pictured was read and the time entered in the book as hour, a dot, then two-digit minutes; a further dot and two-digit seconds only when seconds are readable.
3.49
